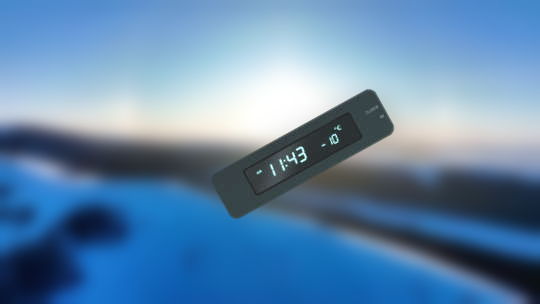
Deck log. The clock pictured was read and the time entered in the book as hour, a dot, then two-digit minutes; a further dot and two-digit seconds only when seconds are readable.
11.43
